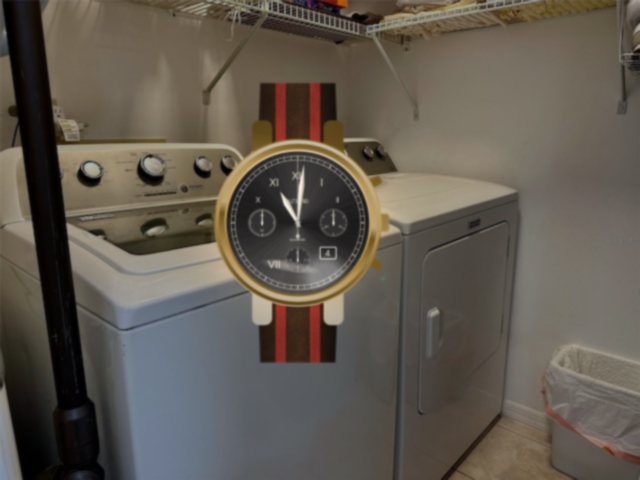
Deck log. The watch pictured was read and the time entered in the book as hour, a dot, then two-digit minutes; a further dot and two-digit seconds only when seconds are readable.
11.01
